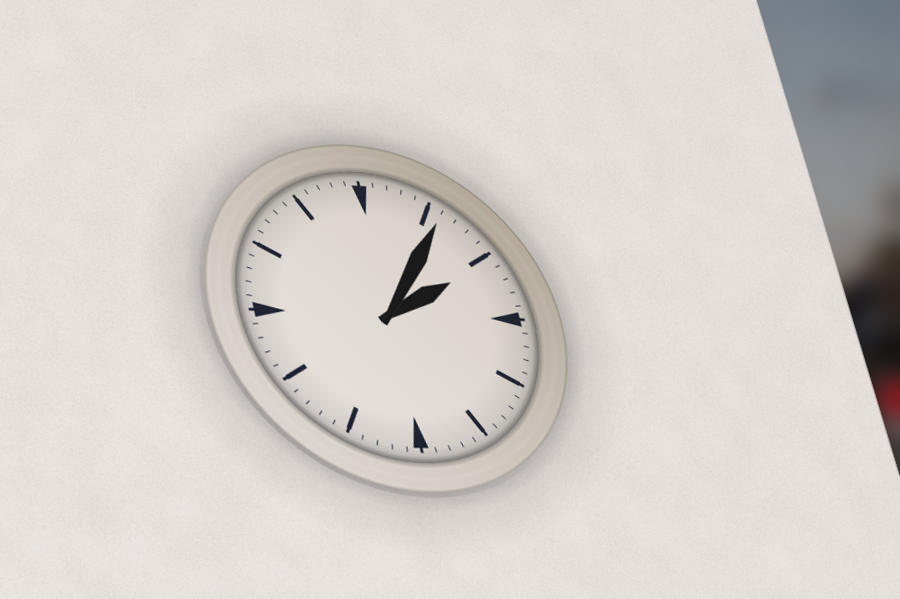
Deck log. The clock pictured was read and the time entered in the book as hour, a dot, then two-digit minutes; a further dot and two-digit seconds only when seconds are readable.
2.06
